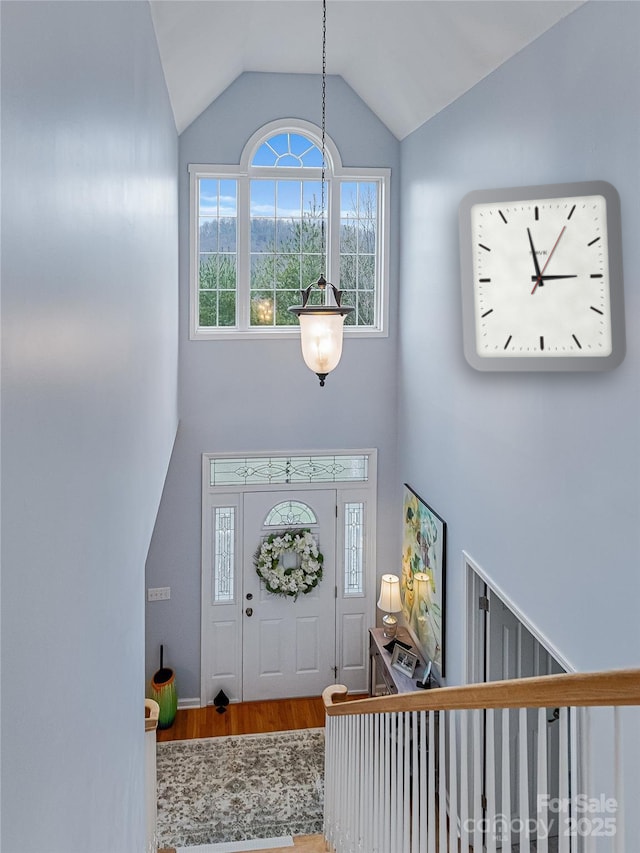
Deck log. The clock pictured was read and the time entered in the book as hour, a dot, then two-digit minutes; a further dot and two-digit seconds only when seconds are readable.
2.58.05
